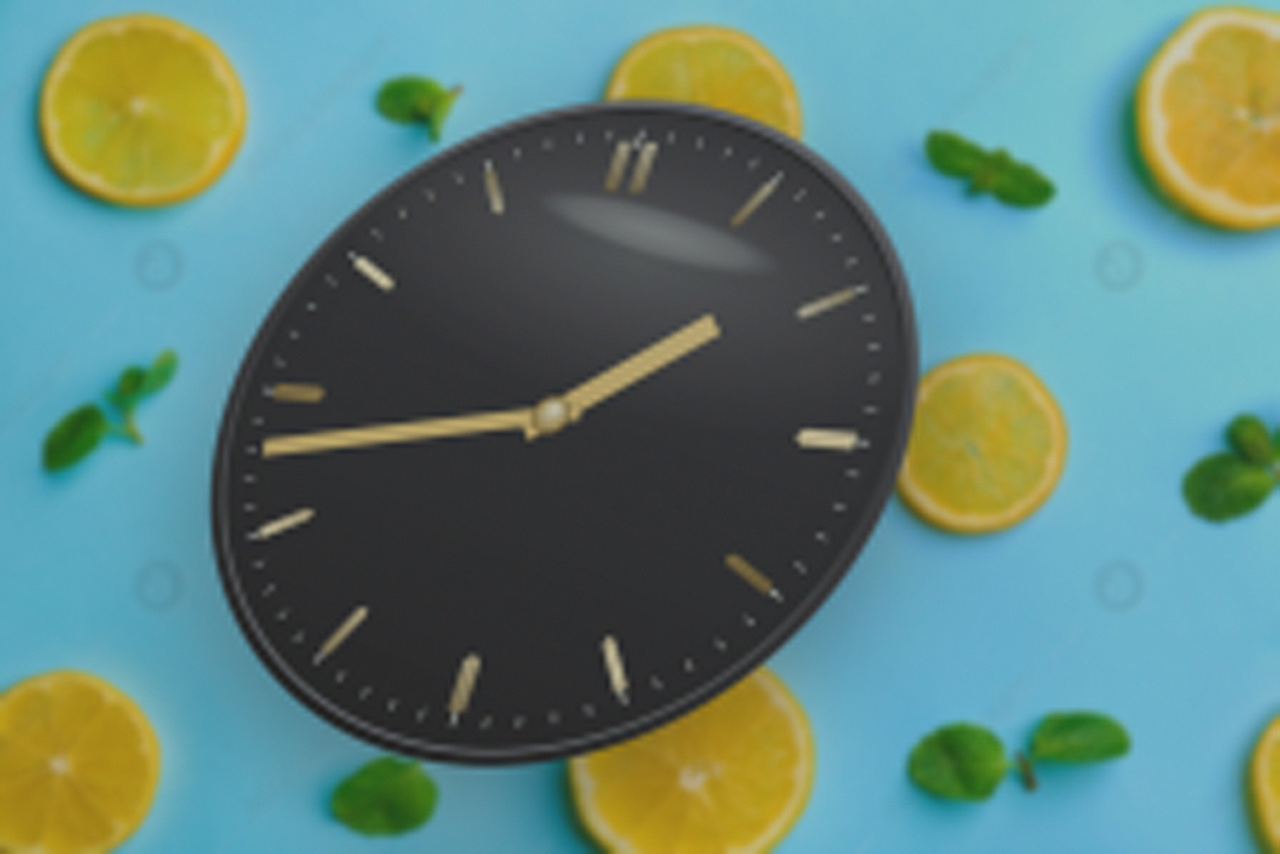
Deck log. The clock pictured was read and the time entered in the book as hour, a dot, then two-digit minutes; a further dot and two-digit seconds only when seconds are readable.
1.43
